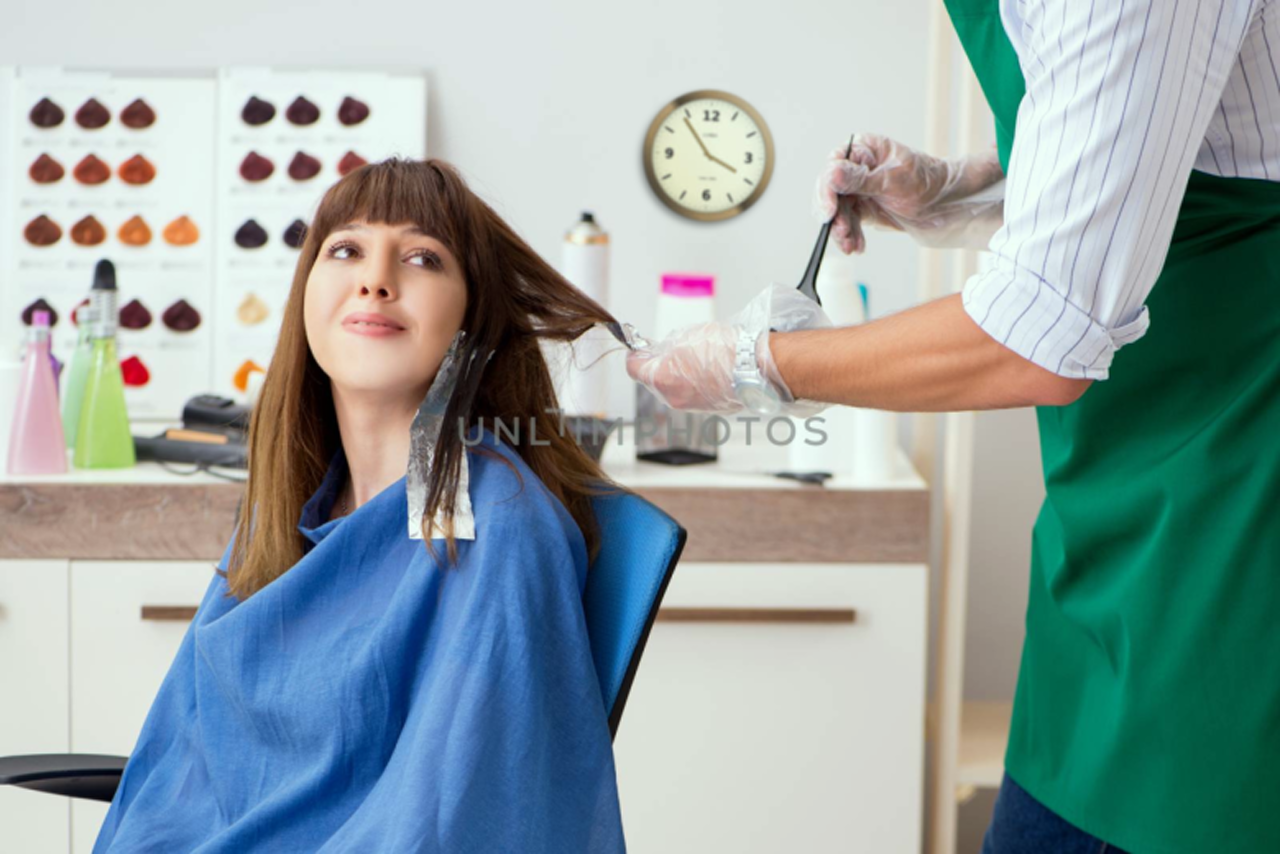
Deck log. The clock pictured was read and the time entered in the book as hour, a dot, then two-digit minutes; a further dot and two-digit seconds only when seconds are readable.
3.54
